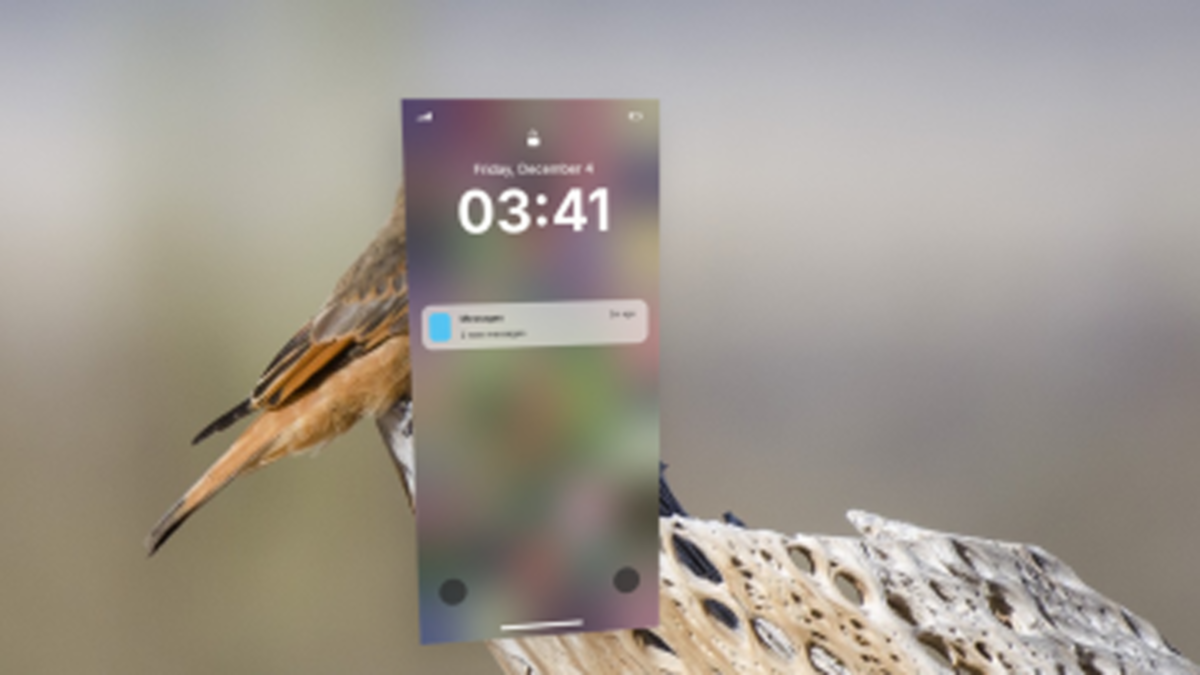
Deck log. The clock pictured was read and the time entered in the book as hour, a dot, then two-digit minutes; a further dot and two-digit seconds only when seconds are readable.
3.41
